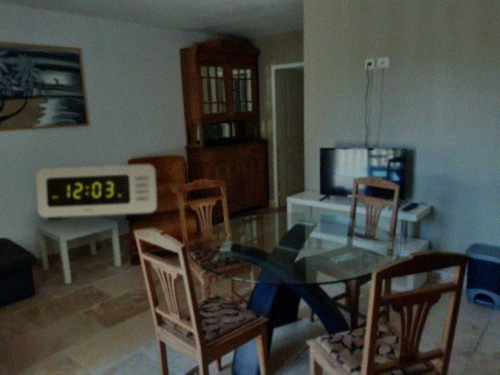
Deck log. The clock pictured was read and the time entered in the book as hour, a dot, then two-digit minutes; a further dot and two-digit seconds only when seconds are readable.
12.03
